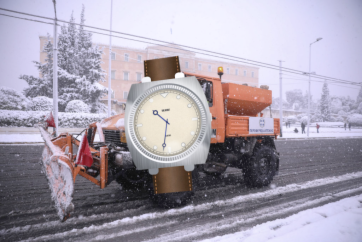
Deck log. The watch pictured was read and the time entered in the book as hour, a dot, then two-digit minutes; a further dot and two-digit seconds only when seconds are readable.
10.32
